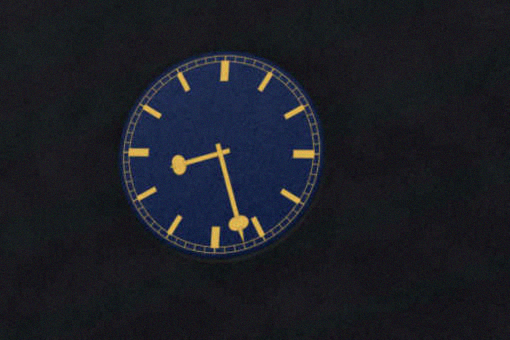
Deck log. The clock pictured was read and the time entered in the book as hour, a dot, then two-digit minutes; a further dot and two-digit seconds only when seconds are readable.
8.27
